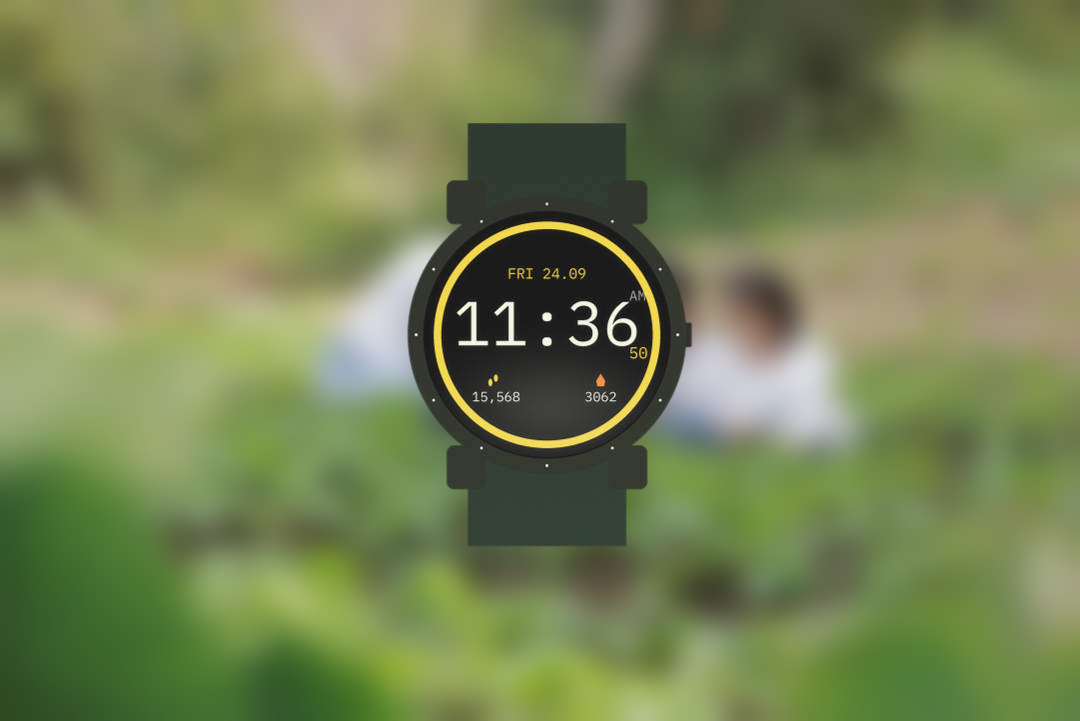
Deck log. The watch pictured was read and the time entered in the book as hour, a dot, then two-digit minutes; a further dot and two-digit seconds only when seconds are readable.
11.36.50
